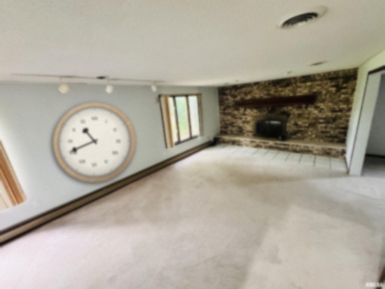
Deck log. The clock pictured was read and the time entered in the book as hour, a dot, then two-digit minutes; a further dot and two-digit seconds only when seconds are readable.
10.41
